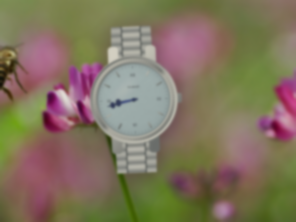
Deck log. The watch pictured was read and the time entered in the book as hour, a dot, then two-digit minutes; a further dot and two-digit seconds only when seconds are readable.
8.43
